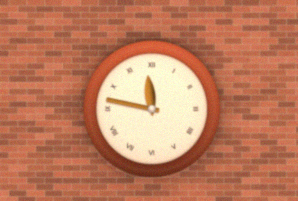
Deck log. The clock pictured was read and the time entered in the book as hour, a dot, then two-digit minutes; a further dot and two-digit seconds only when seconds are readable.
11.47
